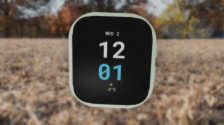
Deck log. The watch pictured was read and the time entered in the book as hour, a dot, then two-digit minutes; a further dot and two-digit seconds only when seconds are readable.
12.01
